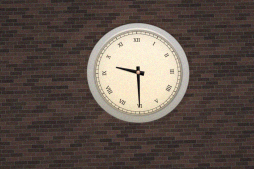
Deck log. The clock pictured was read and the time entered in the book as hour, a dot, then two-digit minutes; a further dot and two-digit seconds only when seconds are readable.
9.30
